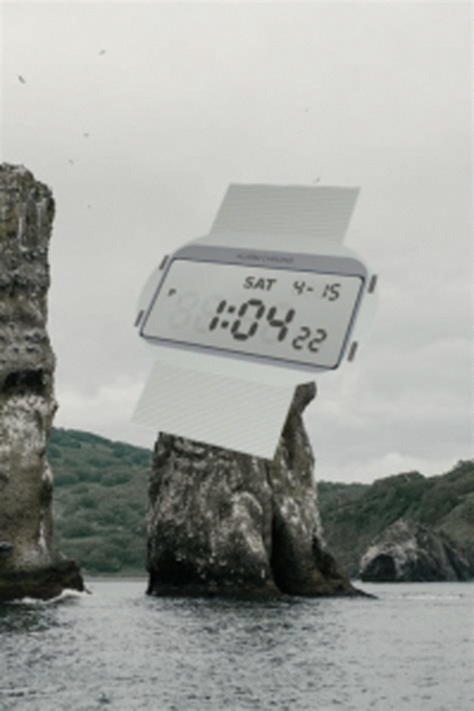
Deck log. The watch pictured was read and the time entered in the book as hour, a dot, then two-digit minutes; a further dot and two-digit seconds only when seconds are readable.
1.04.22
